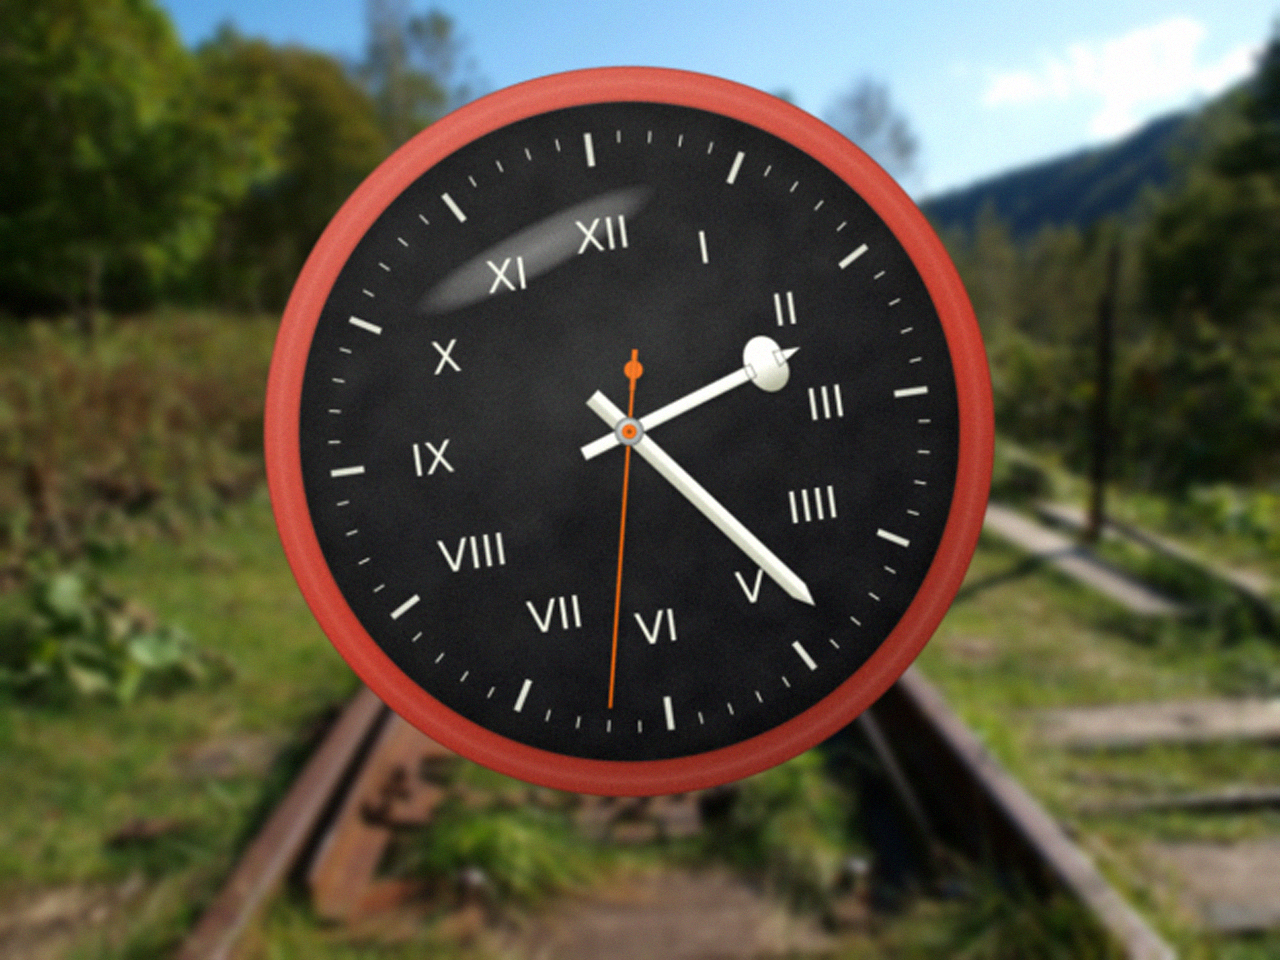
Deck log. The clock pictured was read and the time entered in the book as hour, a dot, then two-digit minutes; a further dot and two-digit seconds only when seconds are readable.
2.23.32
